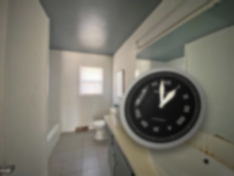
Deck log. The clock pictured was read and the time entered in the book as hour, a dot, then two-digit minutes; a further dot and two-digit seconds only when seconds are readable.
12.58
